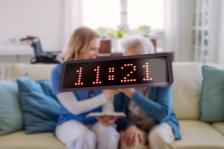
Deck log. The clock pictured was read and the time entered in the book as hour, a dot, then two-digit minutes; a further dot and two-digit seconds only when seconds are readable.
11.21
